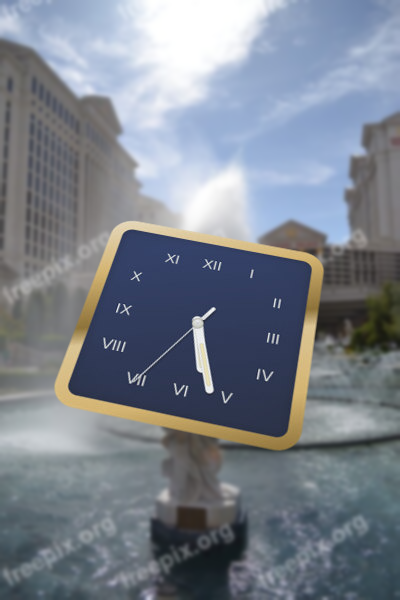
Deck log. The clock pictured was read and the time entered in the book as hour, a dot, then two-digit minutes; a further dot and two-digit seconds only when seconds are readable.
5.26.35
